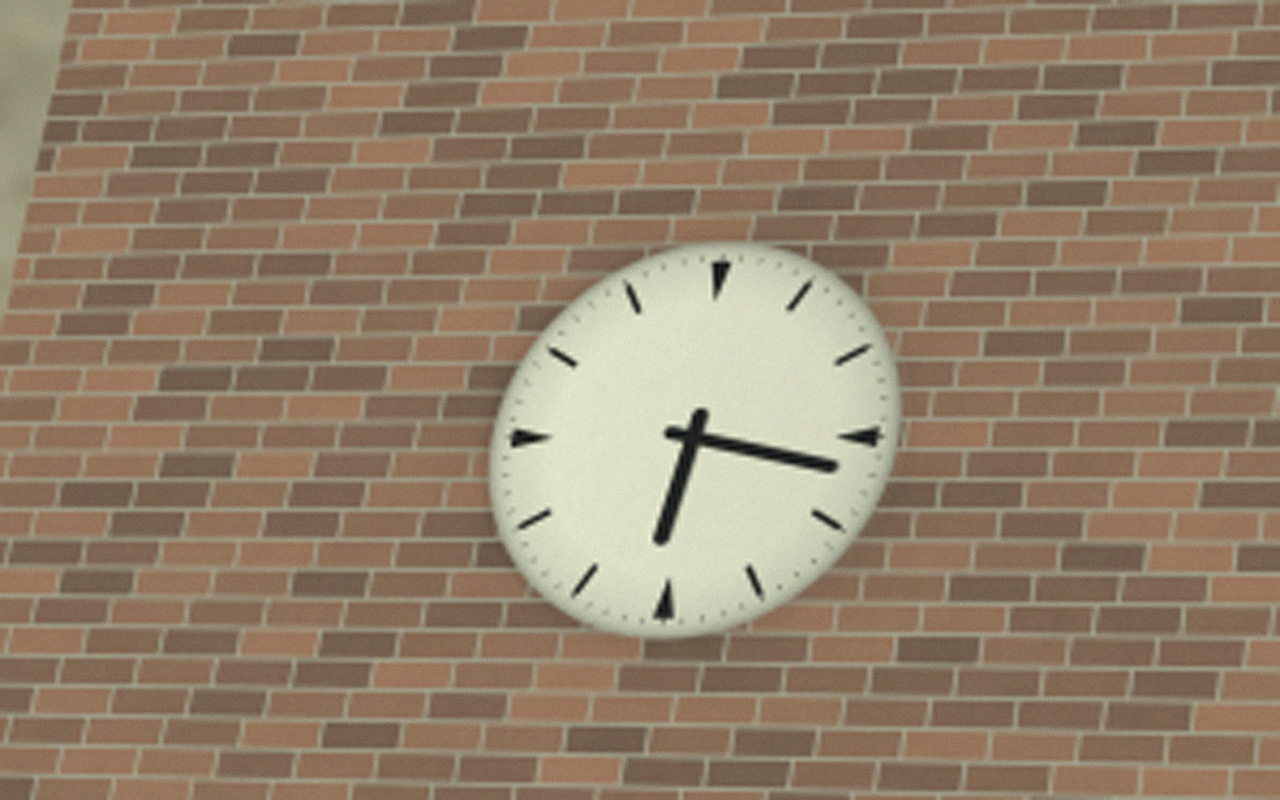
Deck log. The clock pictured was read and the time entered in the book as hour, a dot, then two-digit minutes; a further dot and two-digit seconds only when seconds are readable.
6.17
